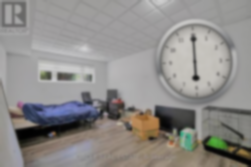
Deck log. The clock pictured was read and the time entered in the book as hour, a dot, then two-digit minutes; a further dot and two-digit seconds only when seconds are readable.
6.00
